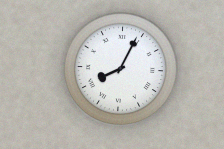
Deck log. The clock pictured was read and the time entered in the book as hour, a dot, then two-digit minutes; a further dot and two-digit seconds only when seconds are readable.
8.04
